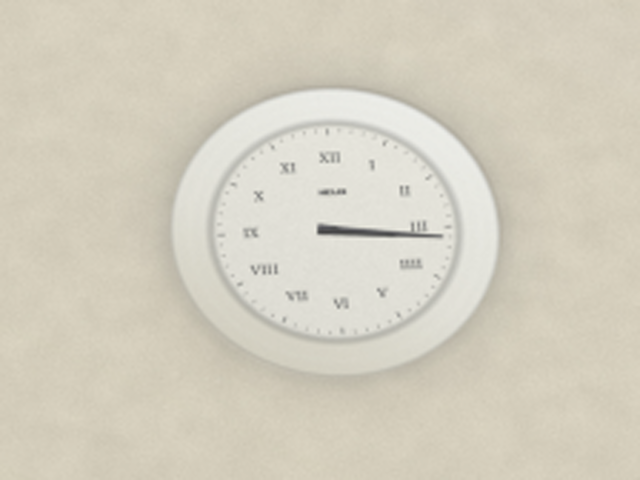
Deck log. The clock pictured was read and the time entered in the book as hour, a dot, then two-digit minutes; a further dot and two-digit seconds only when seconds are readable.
3.16
